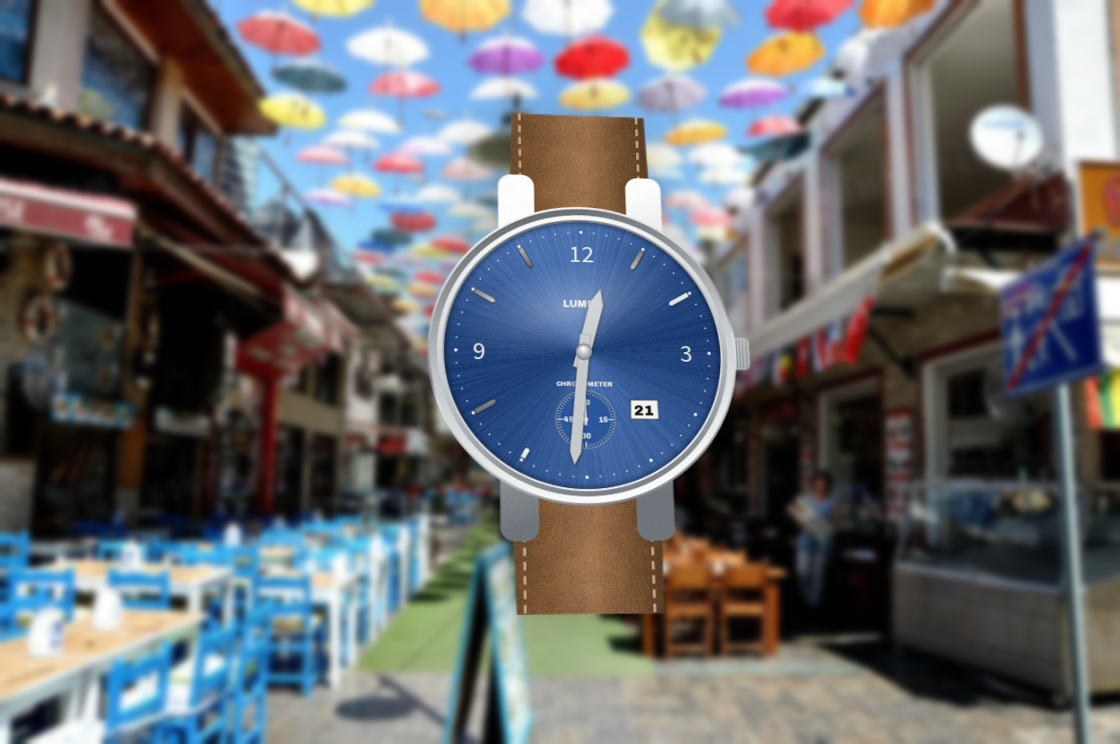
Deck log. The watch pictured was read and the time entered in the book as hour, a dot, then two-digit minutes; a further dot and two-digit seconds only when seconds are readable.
12.31
